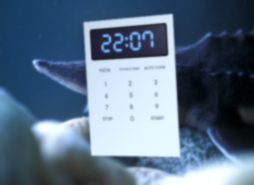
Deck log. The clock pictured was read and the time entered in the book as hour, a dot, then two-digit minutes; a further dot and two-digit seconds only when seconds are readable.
22.07
